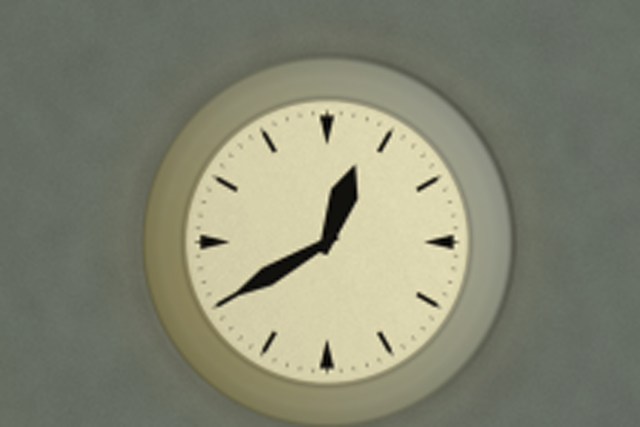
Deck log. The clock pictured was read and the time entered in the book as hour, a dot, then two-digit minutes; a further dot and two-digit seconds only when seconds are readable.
12.40
